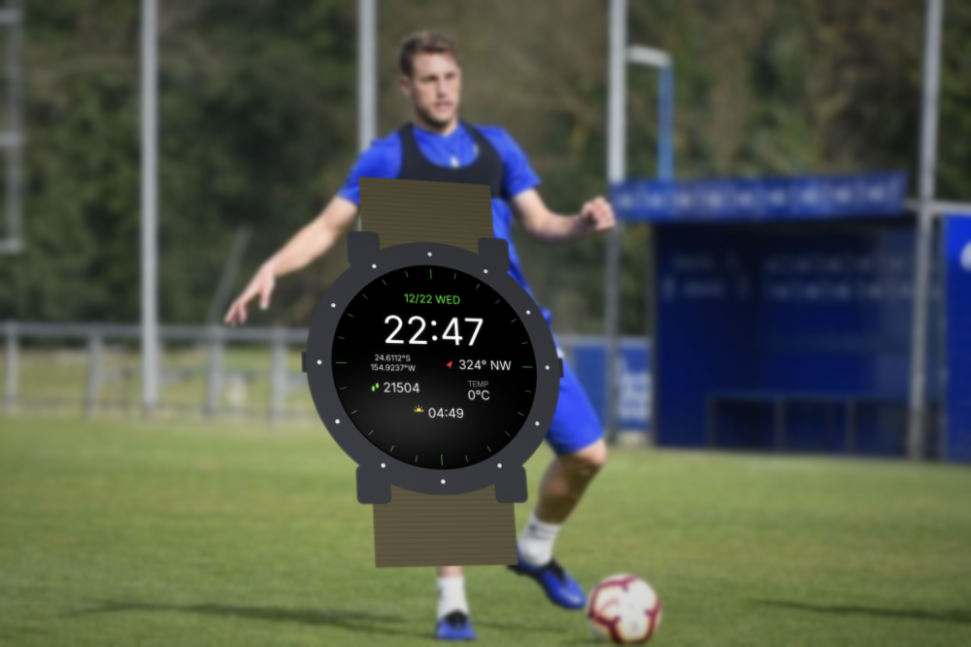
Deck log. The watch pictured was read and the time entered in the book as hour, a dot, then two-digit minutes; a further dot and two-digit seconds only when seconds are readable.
22.47
